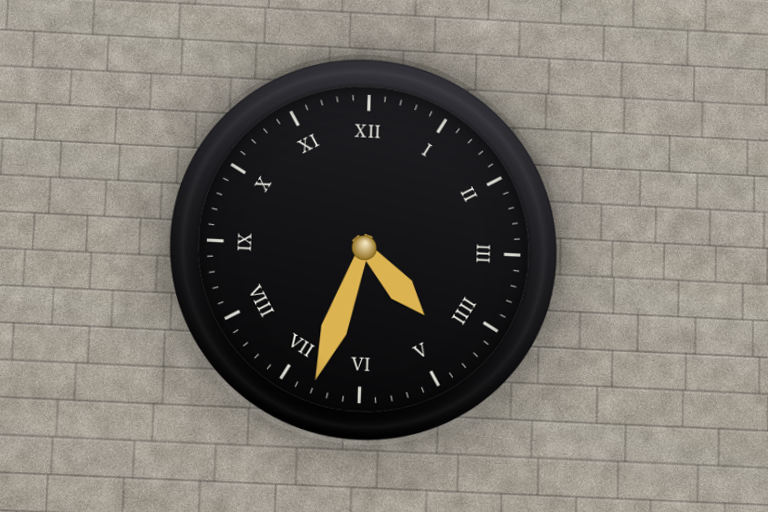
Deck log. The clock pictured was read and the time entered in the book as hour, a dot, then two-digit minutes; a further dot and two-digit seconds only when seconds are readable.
4.33
